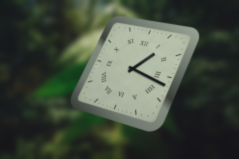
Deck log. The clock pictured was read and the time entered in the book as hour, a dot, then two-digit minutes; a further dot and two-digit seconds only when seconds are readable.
1.17
